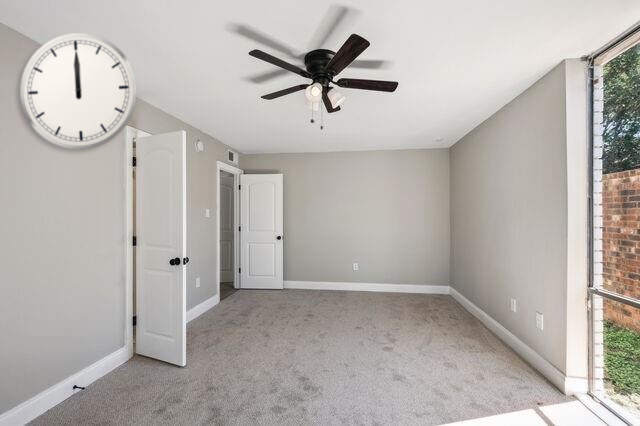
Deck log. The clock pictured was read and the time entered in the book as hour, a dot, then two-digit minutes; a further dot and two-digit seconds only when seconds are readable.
12.00
